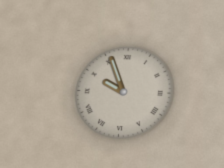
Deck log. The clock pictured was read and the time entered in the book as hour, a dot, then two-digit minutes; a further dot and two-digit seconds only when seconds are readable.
9.56
